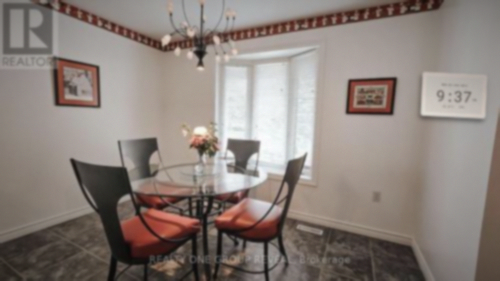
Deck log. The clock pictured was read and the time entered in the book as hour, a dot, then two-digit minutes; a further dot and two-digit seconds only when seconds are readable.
9.37
